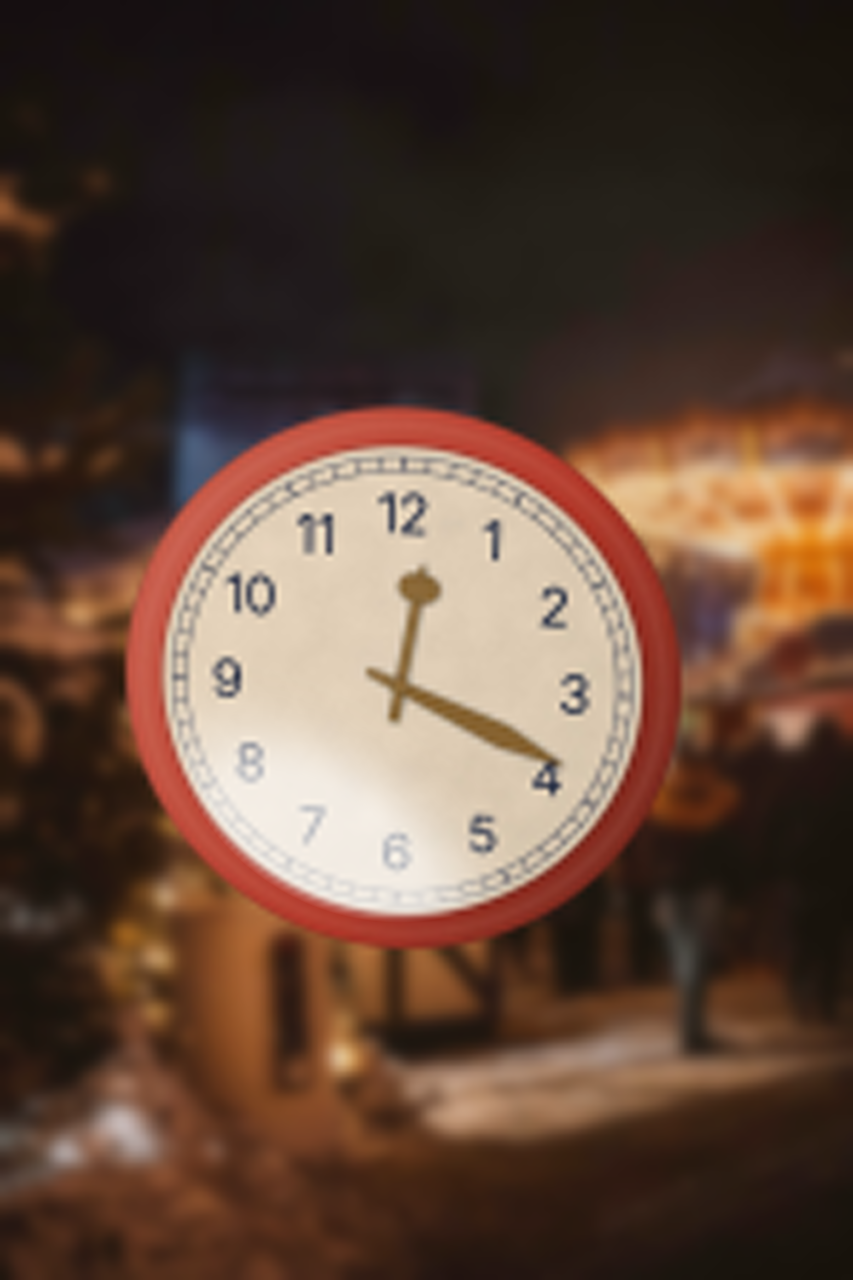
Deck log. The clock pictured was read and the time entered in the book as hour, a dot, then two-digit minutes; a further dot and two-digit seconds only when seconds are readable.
12.19
